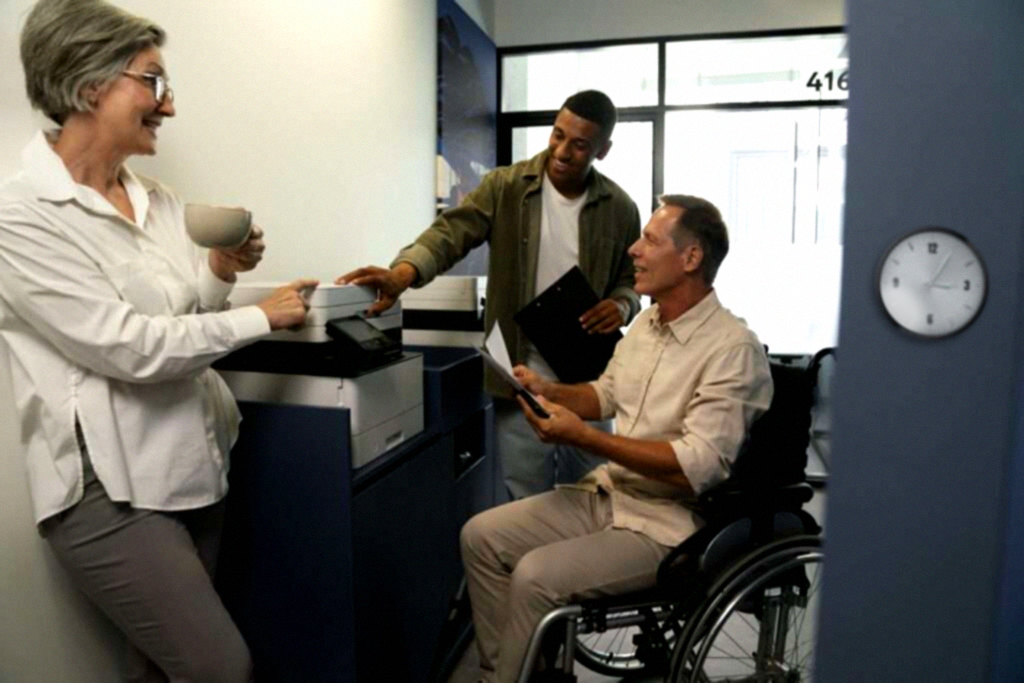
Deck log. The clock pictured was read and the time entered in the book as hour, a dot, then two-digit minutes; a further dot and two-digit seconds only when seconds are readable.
3.05
